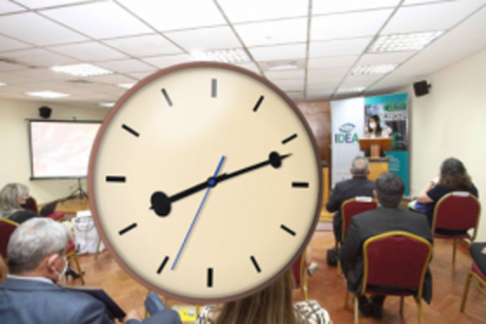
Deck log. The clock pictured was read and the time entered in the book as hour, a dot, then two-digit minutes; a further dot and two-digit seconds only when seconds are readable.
8.11.34
